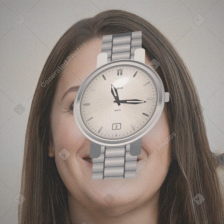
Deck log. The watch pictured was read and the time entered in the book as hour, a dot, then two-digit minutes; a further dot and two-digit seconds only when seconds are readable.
11.16
